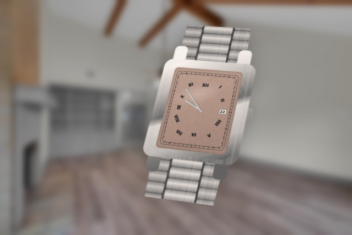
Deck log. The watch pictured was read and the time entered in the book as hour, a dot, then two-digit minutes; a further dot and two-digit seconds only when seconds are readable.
9.53
